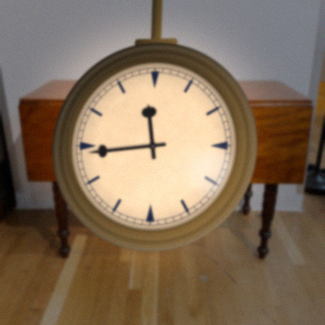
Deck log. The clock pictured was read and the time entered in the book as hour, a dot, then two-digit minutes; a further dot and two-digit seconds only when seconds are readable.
11.44
